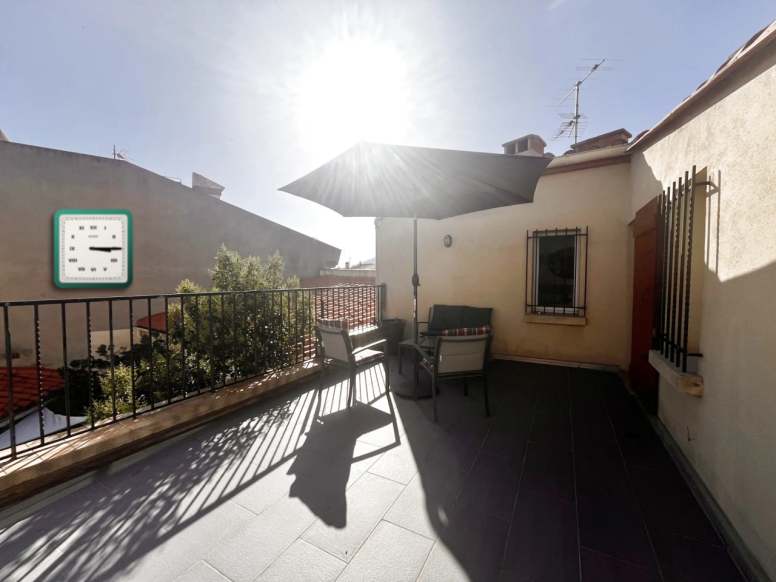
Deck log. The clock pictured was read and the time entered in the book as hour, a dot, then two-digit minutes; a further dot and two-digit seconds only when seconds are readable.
3.15
